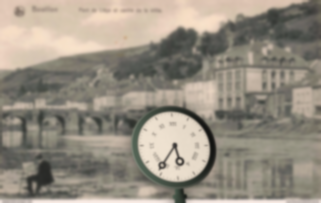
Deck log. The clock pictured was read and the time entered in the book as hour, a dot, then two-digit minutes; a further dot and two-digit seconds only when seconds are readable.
5.36
